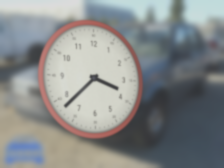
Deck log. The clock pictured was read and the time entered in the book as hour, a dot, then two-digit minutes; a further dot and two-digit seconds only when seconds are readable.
3.38
